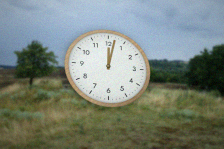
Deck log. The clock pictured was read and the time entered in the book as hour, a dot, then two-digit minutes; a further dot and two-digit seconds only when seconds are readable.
12.02
